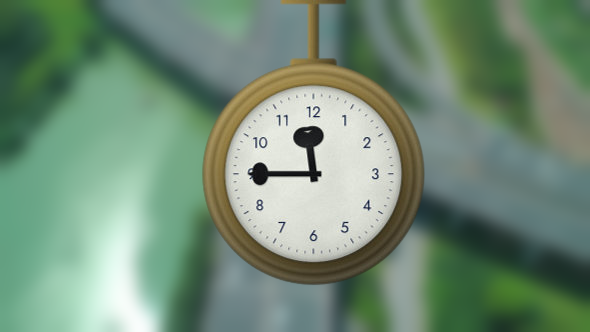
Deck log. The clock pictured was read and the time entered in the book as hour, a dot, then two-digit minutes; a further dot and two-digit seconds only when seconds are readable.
11.45
